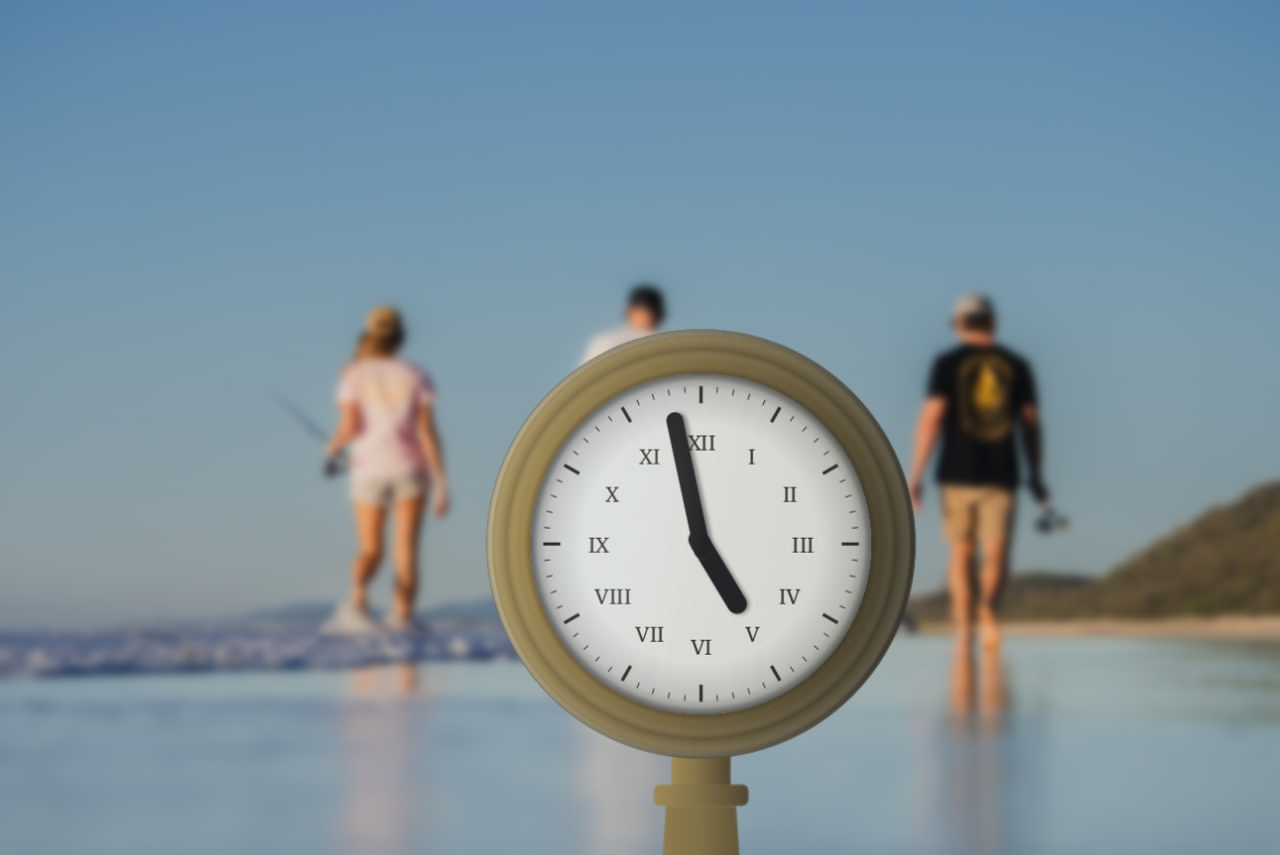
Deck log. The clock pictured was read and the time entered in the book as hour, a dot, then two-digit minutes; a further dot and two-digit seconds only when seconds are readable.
4.58
